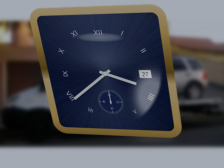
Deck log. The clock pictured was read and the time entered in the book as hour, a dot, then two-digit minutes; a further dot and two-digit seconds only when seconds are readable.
3.39
